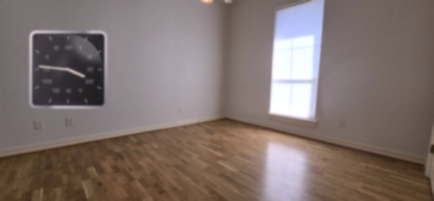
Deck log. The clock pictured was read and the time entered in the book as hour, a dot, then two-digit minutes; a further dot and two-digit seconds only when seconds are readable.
3.46
